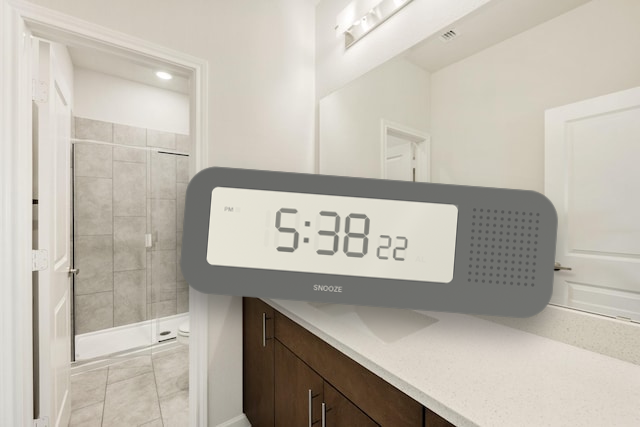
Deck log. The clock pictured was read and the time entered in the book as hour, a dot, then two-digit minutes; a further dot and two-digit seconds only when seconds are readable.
5.38.22
